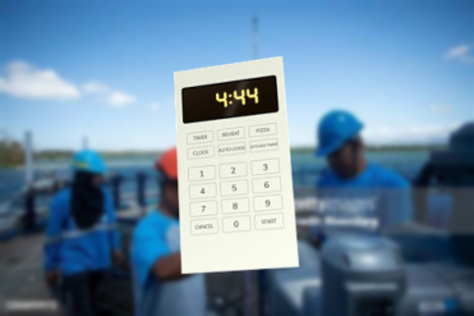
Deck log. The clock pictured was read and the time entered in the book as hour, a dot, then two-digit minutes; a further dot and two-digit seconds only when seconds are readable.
4.44
